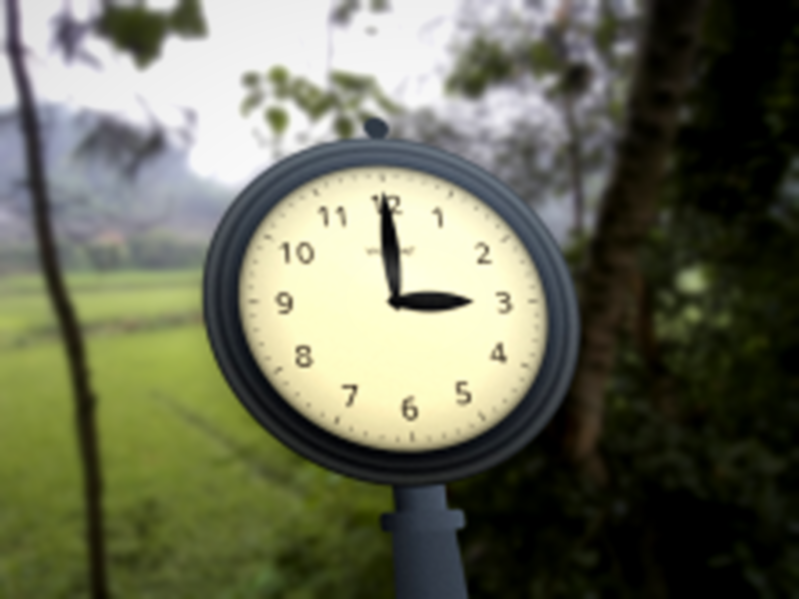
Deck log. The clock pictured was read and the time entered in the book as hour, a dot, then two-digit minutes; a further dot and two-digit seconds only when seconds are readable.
3.00
